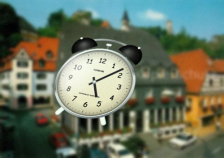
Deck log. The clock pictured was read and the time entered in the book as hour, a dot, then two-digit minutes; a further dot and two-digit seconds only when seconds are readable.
5.08
